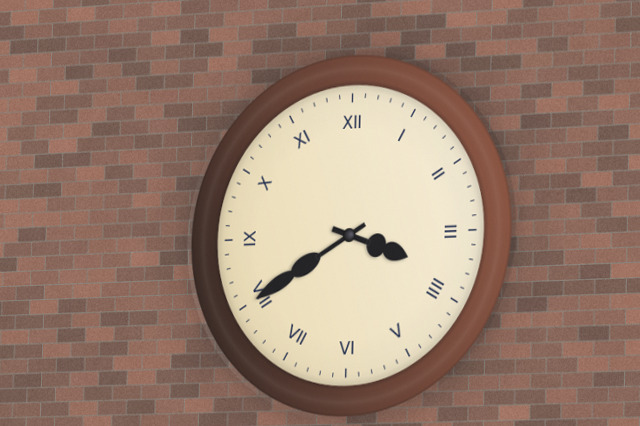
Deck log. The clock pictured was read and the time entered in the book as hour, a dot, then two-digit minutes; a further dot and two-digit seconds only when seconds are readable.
3.40
